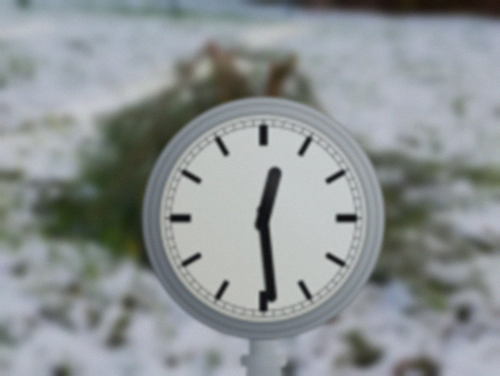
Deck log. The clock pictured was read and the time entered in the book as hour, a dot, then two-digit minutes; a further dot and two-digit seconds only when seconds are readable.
12.29
